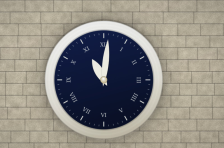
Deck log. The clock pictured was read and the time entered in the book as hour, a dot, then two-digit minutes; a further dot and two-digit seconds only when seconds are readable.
11.01
